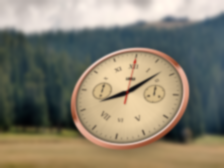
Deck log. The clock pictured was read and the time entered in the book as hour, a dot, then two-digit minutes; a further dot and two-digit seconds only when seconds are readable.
8.08
